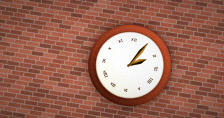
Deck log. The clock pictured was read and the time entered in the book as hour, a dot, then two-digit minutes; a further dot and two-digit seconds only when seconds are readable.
2.05
